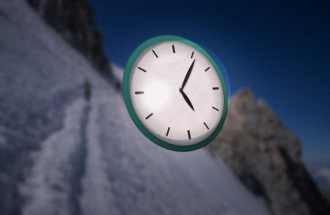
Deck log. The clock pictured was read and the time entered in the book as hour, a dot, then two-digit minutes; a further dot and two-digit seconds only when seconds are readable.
5.06
